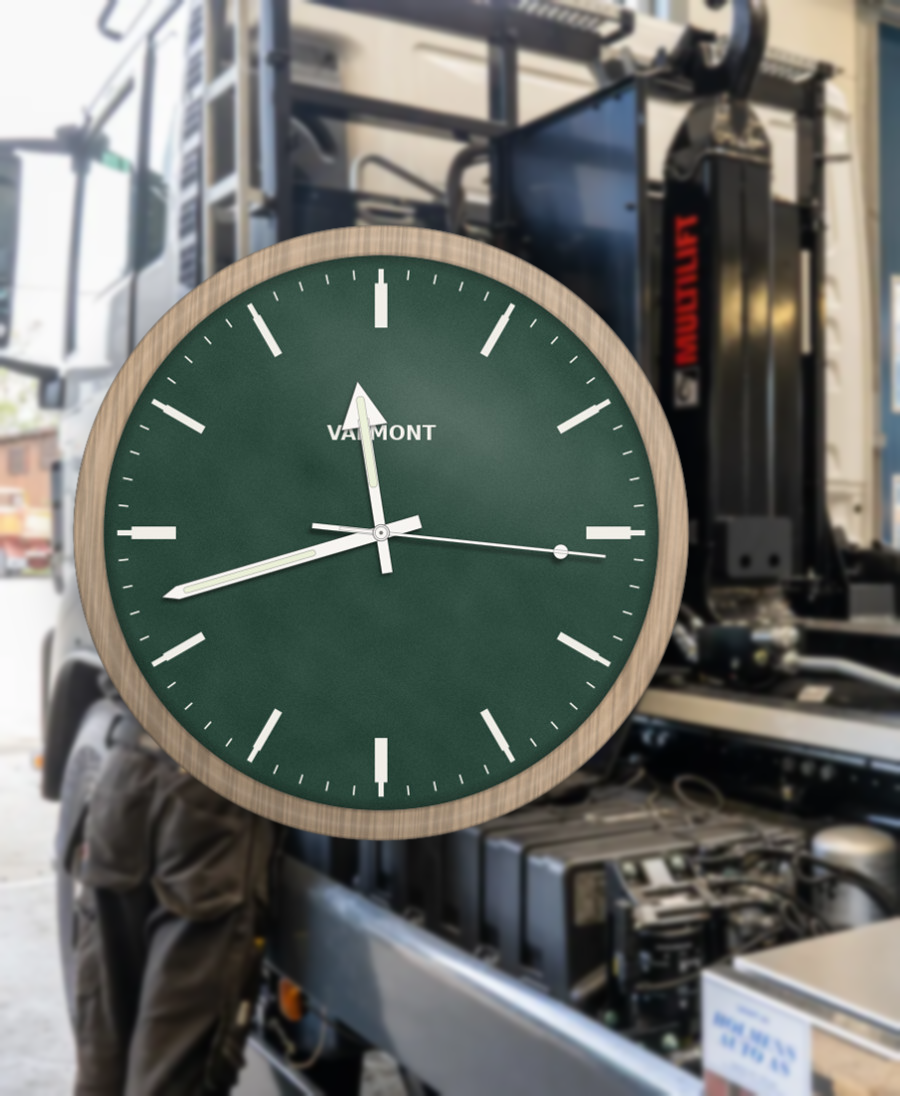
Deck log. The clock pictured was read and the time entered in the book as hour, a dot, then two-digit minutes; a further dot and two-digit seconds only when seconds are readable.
11.42.16
